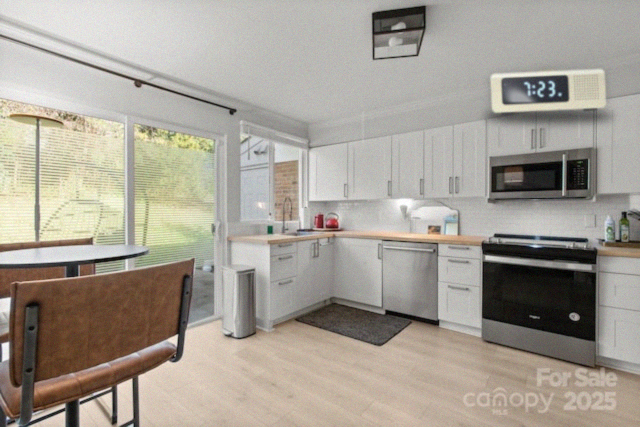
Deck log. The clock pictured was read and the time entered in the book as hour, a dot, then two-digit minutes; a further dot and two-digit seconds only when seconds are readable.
7.23
